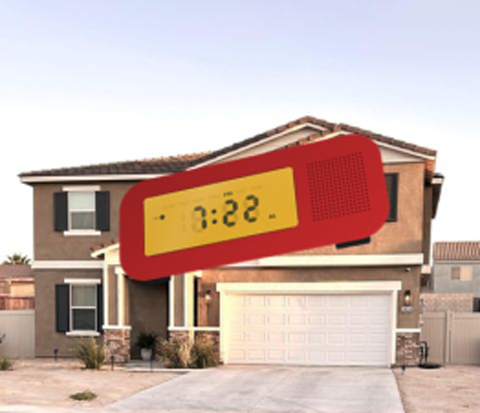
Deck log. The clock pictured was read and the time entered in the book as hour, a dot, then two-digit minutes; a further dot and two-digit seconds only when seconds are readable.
7.22
